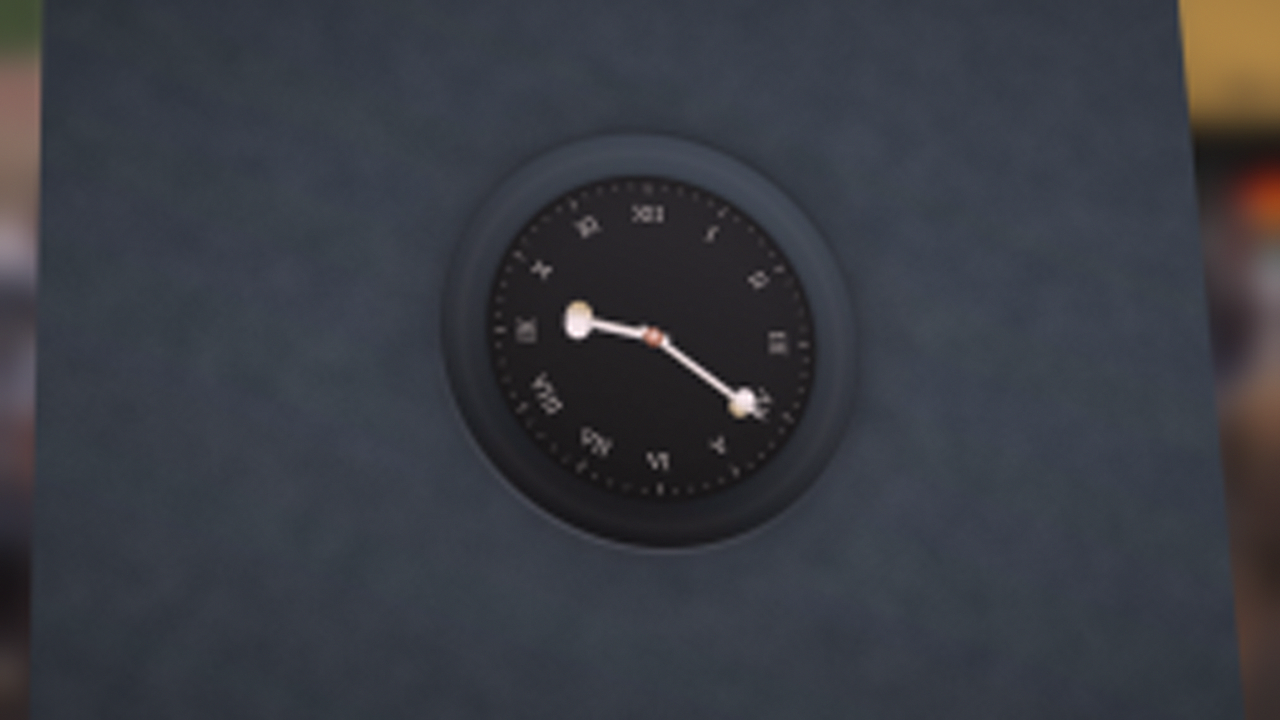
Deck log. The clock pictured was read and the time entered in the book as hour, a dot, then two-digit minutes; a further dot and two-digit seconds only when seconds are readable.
9.21
